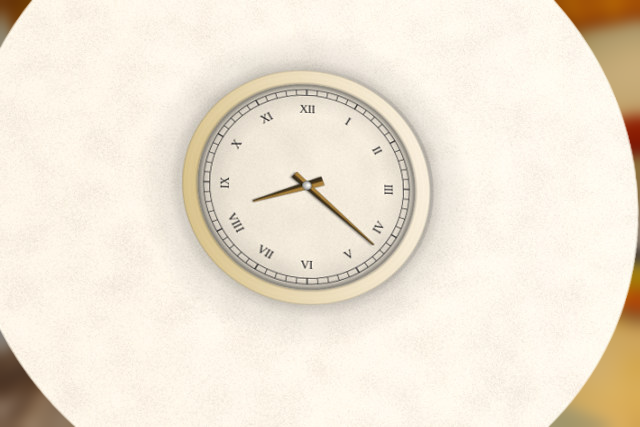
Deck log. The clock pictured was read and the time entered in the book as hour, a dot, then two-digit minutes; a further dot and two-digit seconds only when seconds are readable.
8.22
